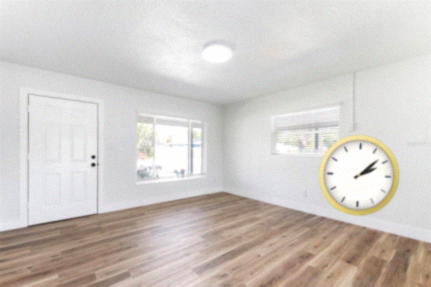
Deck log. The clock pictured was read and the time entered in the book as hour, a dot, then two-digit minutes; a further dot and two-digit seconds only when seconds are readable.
2.08
